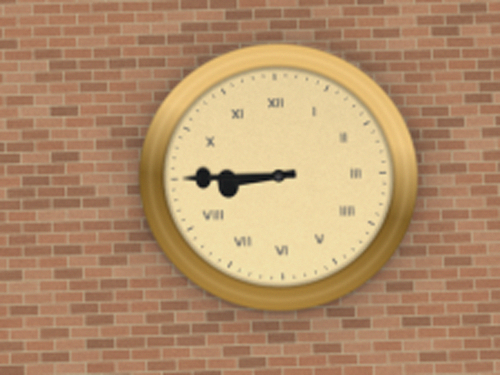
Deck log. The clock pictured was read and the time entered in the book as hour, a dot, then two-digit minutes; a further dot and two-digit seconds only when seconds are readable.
8.45
